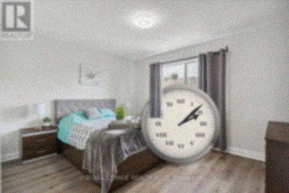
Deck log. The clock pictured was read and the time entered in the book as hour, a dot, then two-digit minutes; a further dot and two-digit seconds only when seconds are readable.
2.08
